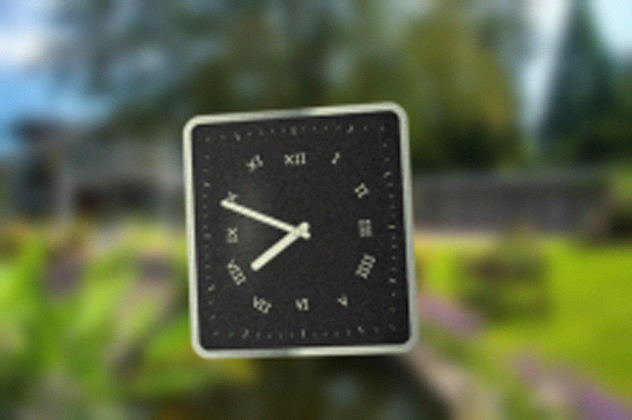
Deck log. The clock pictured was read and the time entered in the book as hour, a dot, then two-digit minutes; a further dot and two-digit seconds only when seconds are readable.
7.49
